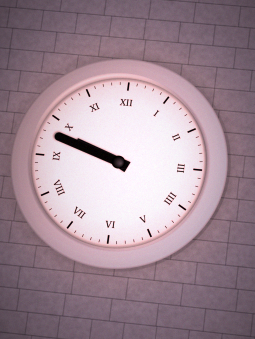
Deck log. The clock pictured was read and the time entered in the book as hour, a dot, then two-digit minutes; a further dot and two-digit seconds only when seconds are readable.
9.48
